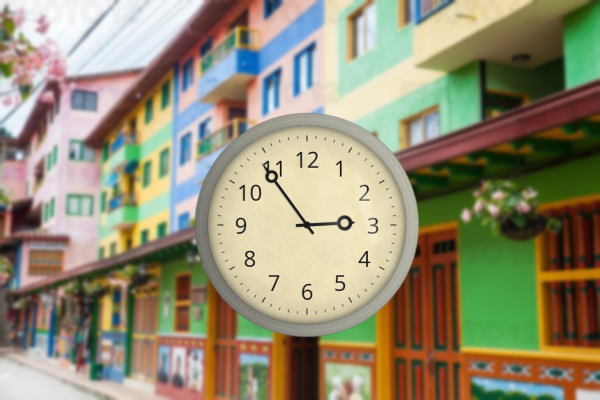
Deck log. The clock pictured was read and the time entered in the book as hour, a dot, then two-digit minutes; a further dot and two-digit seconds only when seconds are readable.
2.54
